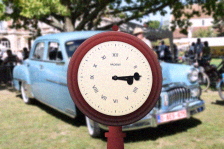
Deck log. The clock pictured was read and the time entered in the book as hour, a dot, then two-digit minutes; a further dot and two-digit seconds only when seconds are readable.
3.14
